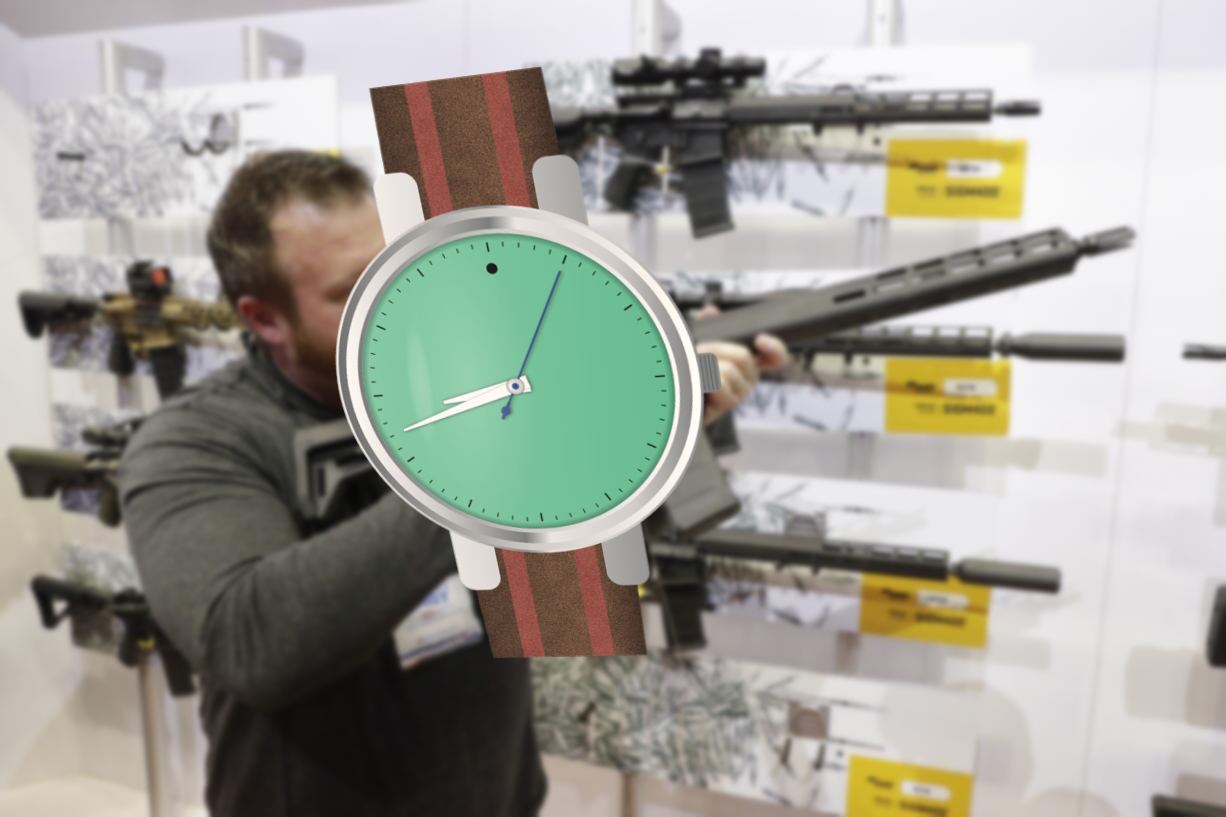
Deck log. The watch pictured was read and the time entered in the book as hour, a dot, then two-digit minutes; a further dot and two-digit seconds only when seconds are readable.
8.42.05
